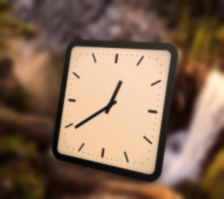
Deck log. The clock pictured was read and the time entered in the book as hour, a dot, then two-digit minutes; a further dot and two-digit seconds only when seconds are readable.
12.39
